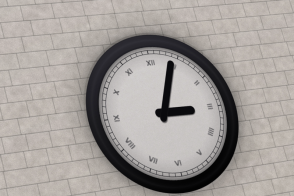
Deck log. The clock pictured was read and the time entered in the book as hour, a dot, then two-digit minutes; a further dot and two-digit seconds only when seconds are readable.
3.04
